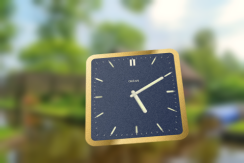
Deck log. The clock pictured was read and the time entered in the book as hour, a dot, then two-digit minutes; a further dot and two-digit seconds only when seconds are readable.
5.10
